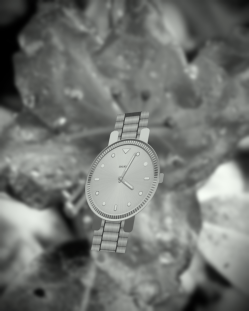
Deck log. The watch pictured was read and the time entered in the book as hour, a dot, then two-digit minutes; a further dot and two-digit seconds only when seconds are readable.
4.04
